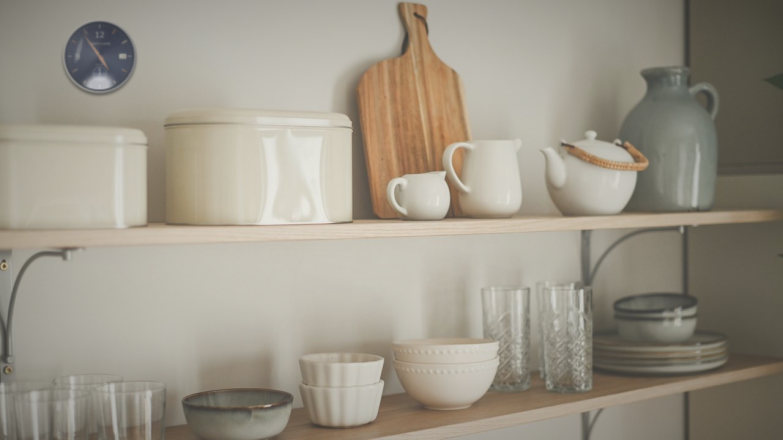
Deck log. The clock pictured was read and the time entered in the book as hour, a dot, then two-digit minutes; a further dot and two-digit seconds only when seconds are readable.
4.54
